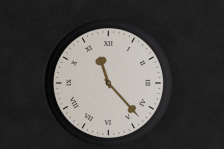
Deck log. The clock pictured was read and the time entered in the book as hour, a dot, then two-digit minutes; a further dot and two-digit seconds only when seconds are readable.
11.23
